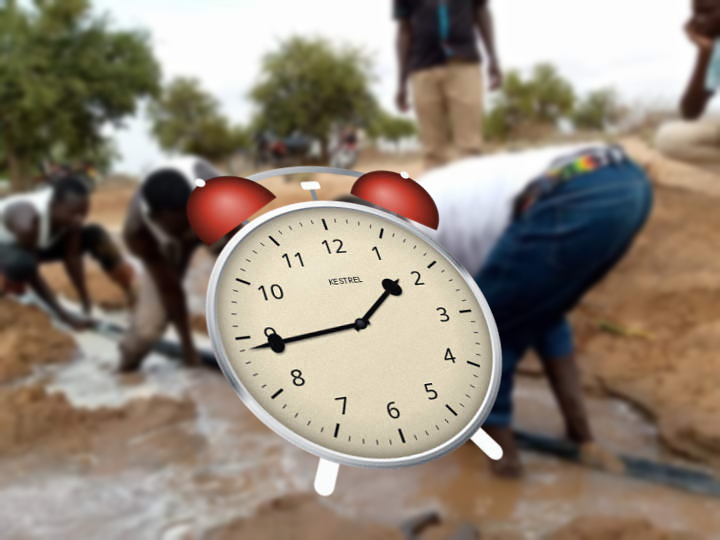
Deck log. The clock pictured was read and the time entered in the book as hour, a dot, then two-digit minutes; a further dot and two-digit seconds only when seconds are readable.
1.44
